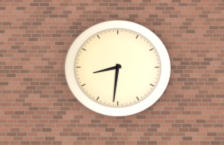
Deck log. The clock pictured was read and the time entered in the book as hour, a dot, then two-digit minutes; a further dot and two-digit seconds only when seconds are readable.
8.31
